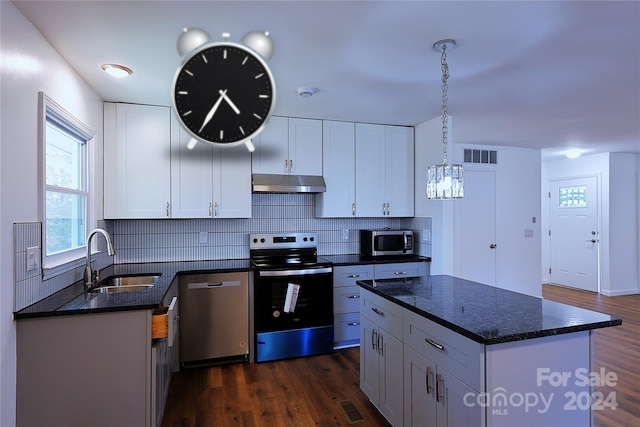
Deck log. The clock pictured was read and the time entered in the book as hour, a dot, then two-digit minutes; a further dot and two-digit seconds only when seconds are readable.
4.35
